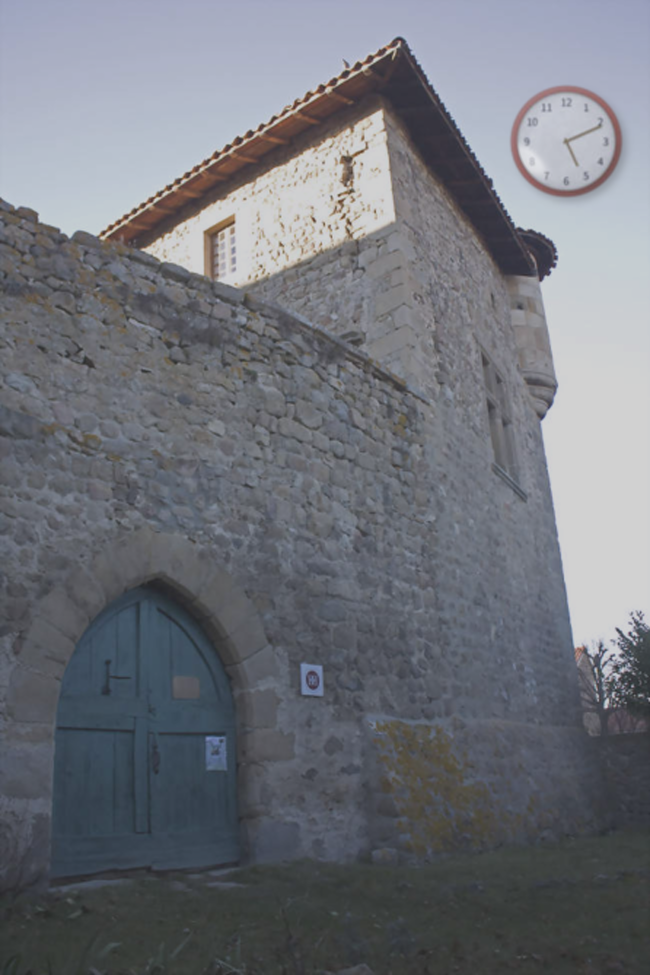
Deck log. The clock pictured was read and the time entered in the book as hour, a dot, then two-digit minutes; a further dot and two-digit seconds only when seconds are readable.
5.11
